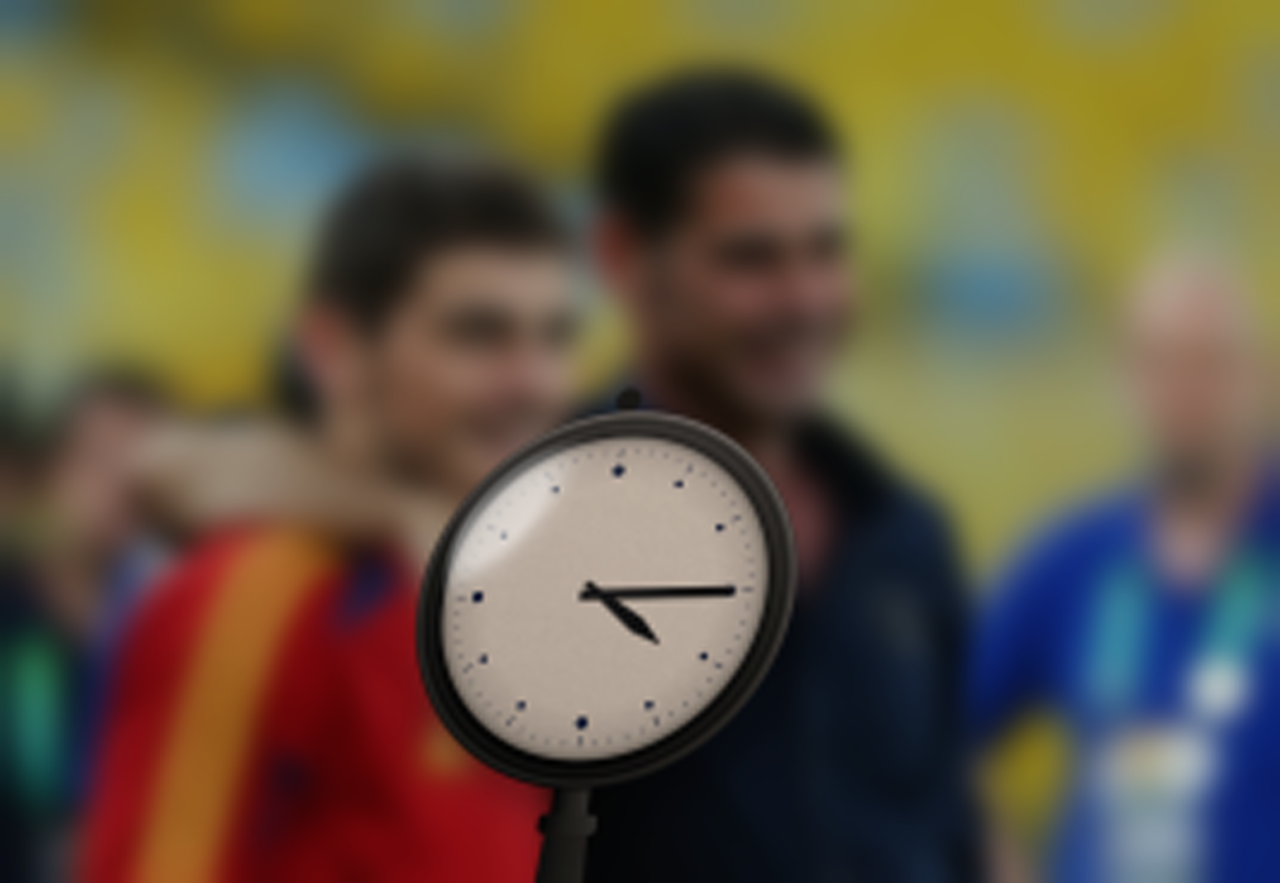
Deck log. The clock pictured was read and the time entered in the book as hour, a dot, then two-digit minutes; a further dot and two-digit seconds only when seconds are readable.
4.15
